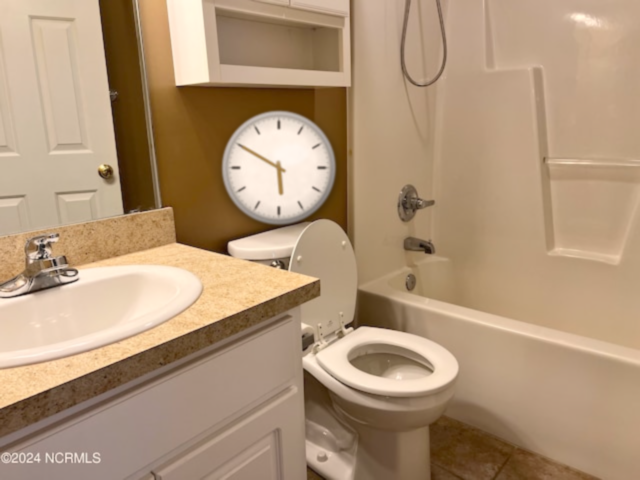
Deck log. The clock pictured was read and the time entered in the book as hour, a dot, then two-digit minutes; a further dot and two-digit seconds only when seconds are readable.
5.50
